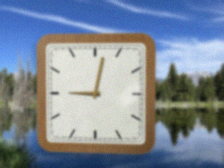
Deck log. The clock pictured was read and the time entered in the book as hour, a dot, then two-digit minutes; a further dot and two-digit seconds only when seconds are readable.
9.02
